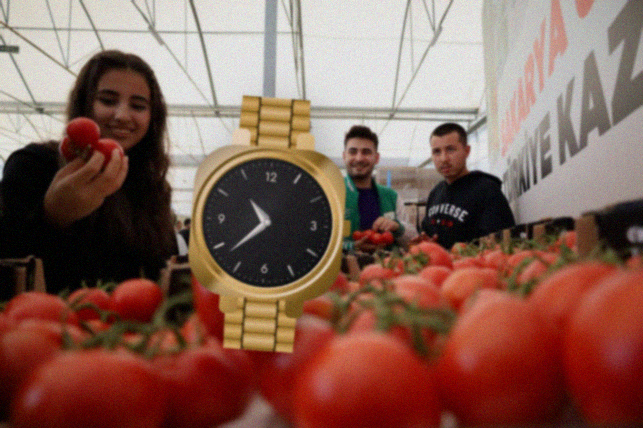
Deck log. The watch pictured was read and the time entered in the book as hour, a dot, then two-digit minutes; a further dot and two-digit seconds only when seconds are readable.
10.38
